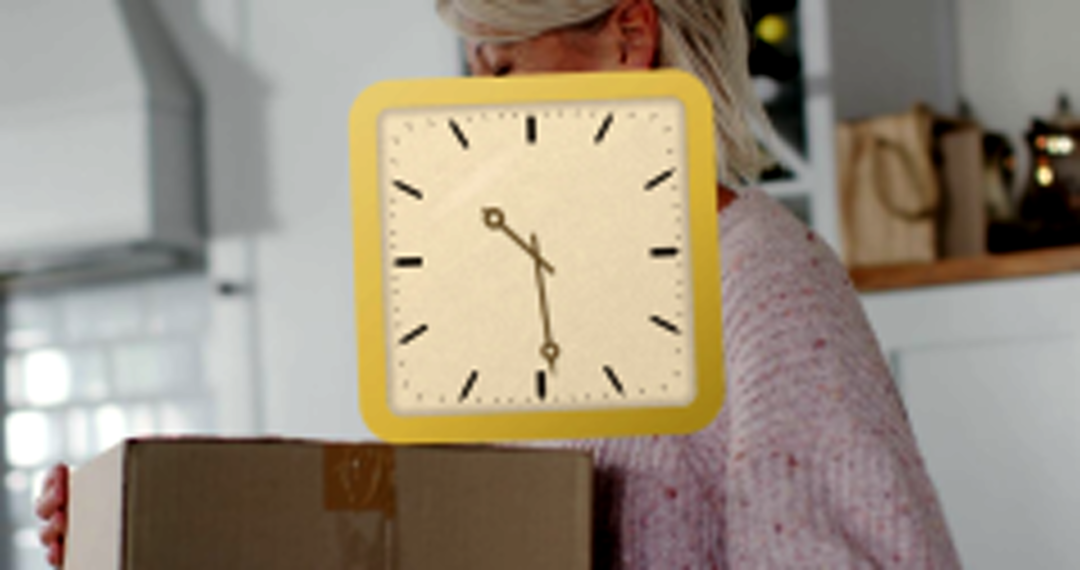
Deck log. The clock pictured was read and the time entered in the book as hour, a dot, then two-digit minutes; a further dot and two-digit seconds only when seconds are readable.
10.29
